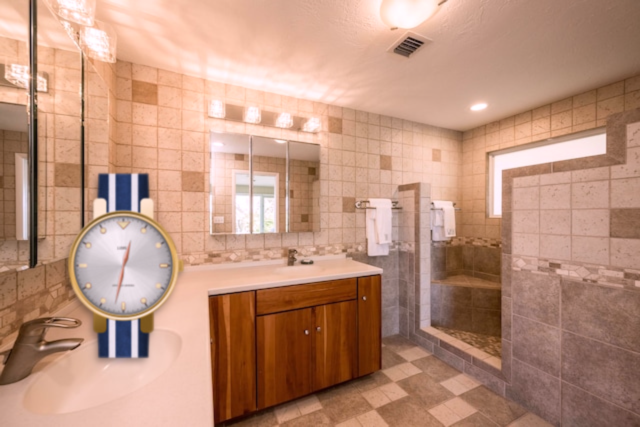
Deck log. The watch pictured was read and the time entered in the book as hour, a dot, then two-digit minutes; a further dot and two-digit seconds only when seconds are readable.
12.32
